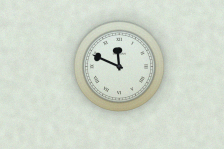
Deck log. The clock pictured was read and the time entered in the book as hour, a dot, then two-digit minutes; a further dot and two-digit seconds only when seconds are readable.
11.49
